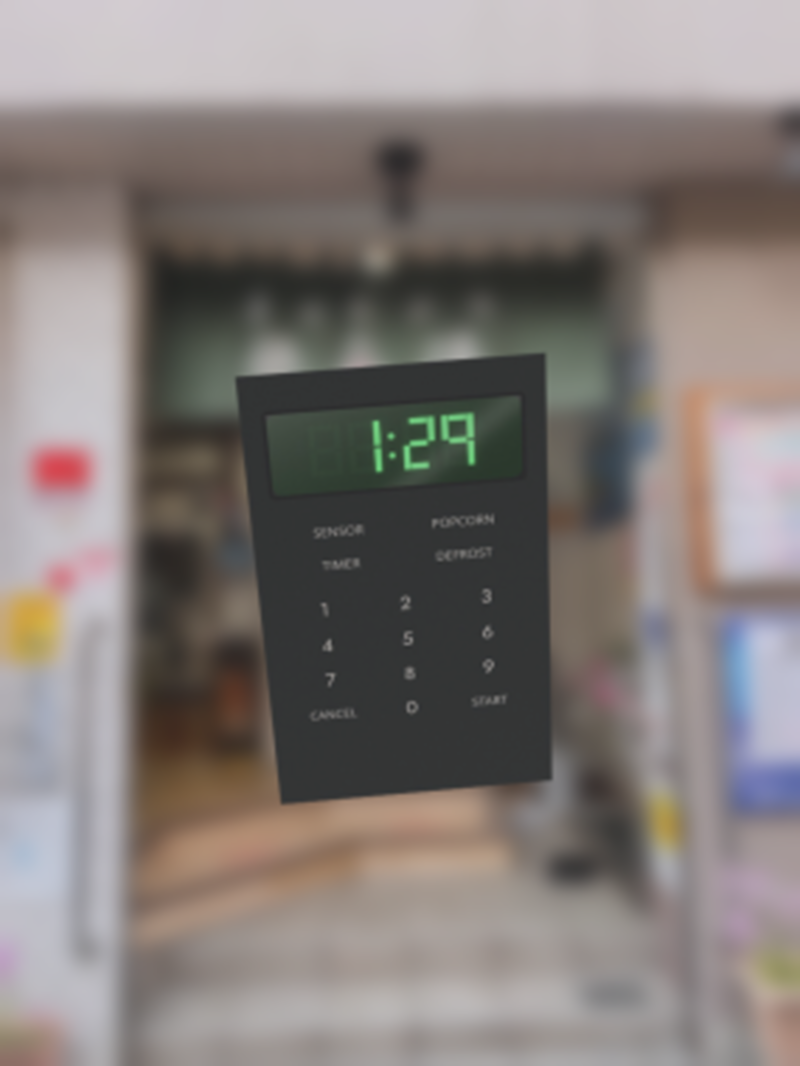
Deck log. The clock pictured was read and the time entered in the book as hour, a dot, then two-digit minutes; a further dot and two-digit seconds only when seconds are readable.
1.29
